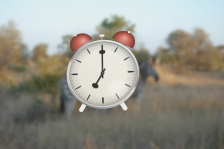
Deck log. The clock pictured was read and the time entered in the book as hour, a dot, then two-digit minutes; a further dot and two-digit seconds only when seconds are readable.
7.00
